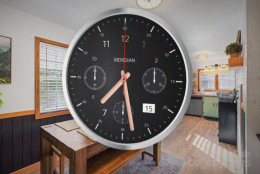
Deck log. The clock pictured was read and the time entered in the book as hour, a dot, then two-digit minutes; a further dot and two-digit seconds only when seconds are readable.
7.28
